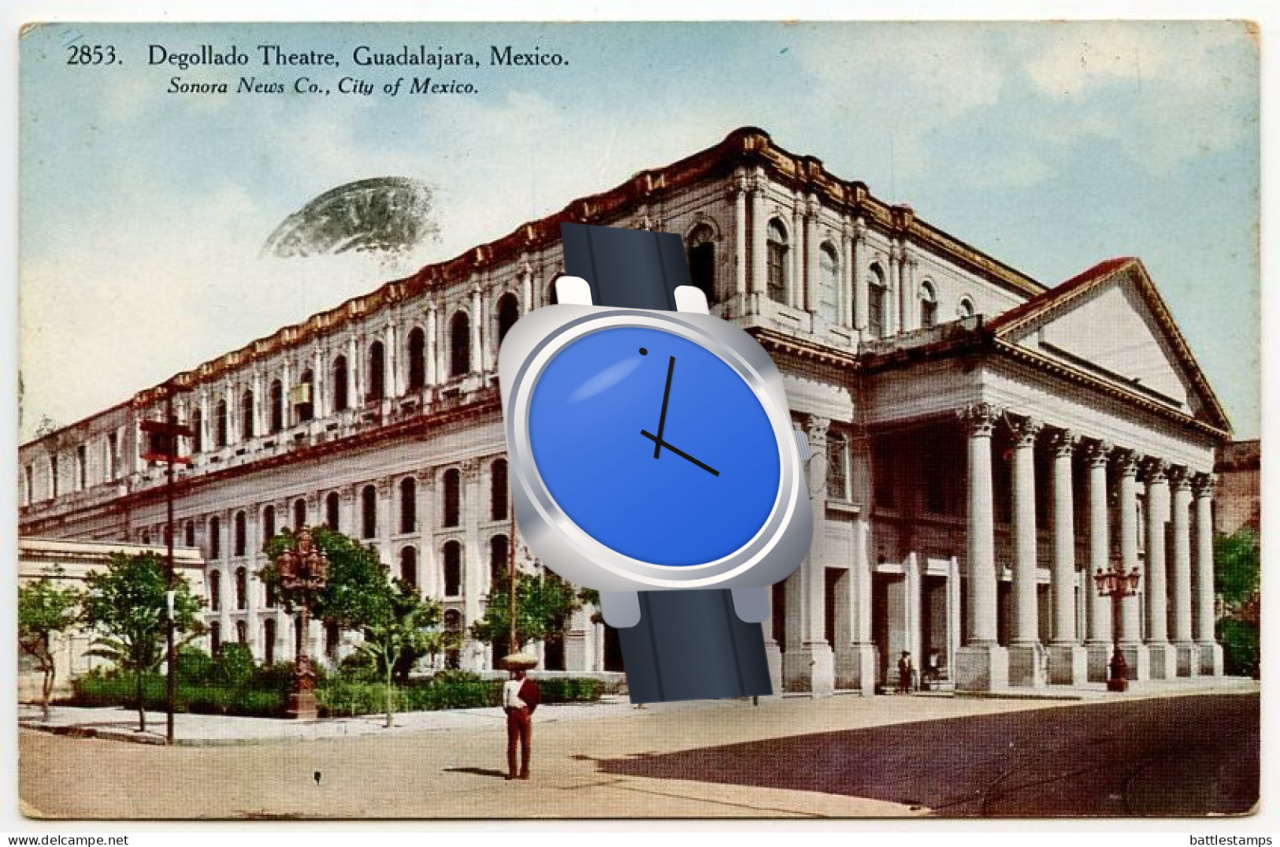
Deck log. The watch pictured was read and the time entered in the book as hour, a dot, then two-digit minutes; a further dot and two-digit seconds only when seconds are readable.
4.03
